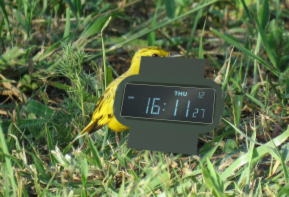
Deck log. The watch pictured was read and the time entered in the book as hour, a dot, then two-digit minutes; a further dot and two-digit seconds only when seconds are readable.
16.11
